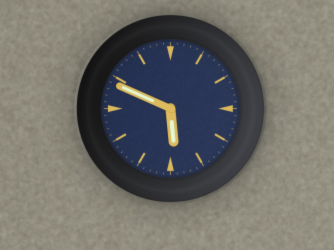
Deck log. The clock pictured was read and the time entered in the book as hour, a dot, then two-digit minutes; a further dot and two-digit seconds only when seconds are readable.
5.49
